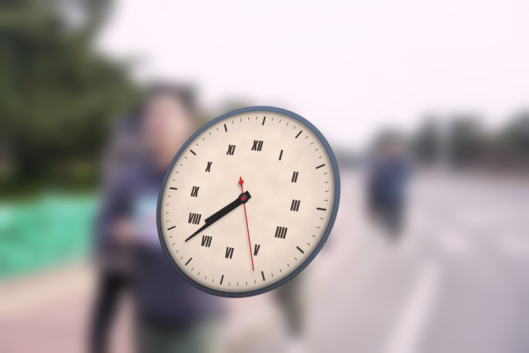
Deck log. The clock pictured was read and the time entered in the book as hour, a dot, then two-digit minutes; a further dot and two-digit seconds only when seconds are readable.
7.37.26
